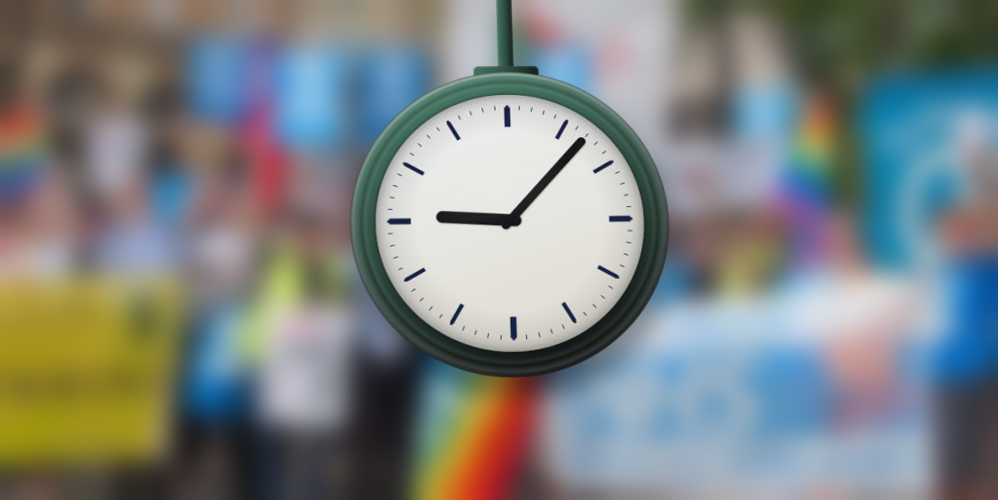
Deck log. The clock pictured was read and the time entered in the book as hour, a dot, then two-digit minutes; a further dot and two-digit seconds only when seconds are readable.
9.07
